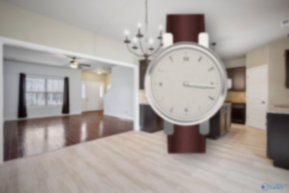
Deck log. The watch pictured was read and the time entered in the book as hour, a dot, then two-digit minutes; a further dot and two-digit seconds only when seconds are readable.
3.16
